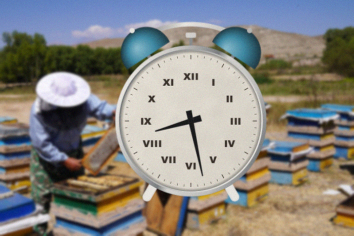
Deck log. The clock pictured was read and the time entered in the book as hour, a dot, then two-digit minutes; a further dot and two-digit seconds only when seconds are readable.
8.28
